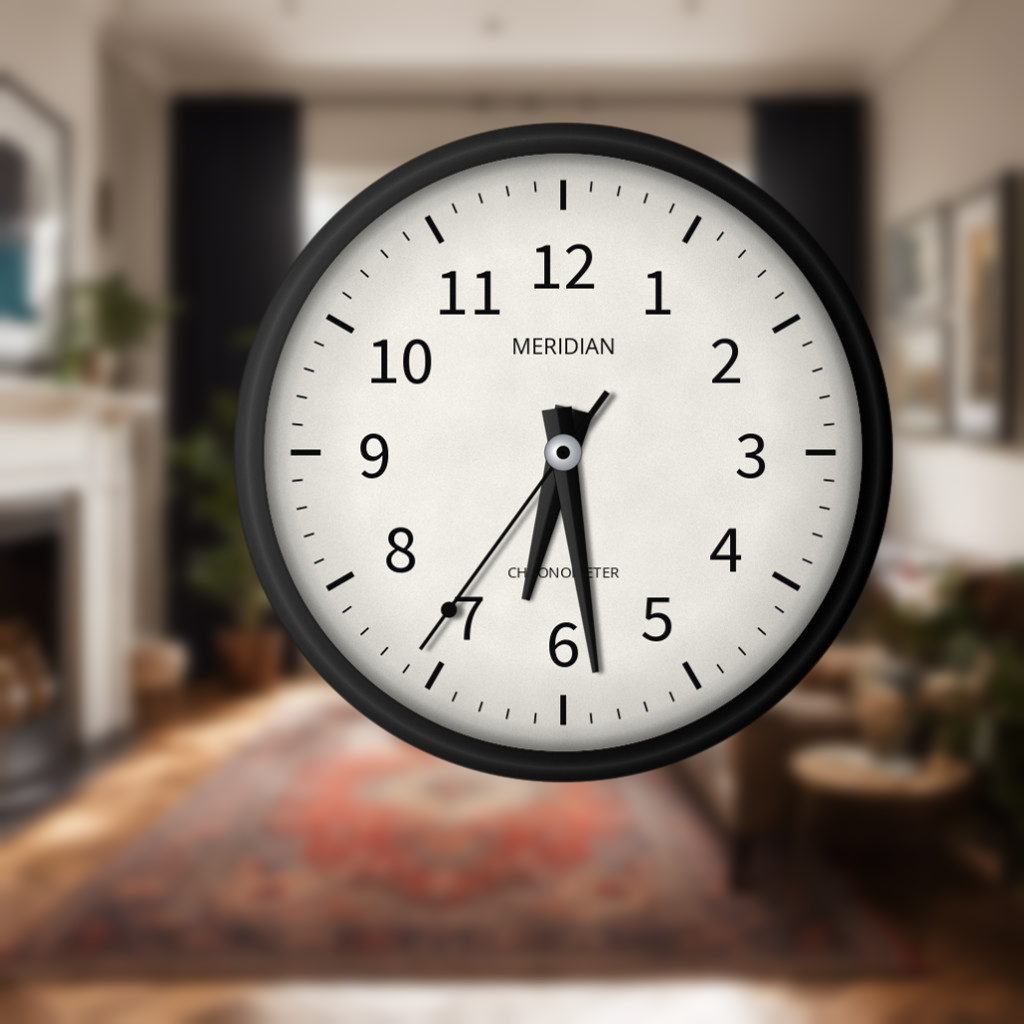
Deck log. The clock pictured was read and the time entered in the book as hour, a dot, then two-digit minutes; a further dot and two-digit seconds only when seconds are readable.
6.28.36
